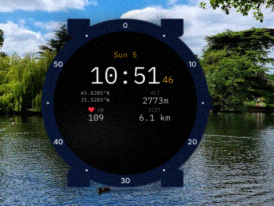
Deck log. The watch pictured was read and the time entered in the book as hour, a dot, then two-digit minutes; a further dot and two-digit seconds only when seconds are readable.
10.51.46
